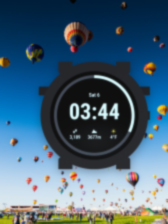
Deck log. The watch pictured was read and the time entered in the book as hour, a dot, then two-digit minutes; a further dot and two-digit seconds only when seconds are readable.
3.44
